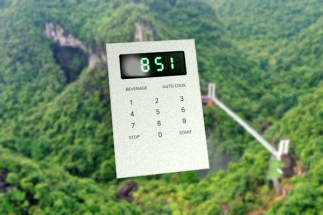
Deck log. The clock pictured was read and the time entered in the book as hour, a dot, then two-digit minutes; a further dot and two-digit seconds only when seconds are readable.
8.51
